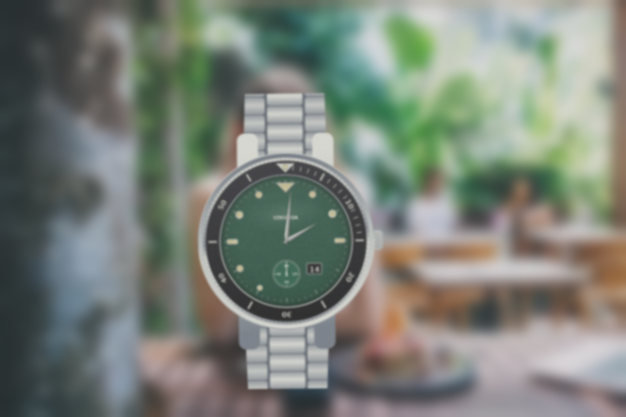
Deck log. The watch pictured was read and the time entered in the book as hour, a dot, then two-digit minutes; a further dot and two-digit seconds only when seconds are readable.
2.01
